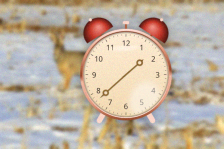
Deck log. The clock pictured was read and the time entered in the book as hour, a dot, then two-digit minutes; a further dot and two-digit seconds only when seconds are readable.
1.38
